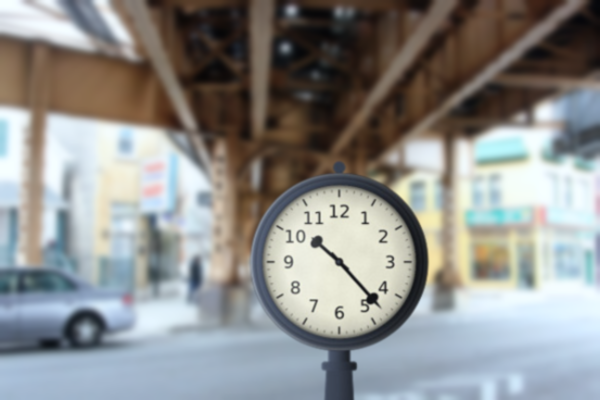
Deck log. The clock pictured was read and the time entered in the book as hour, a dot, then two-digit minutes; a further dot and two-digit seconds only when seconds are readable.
10.23
